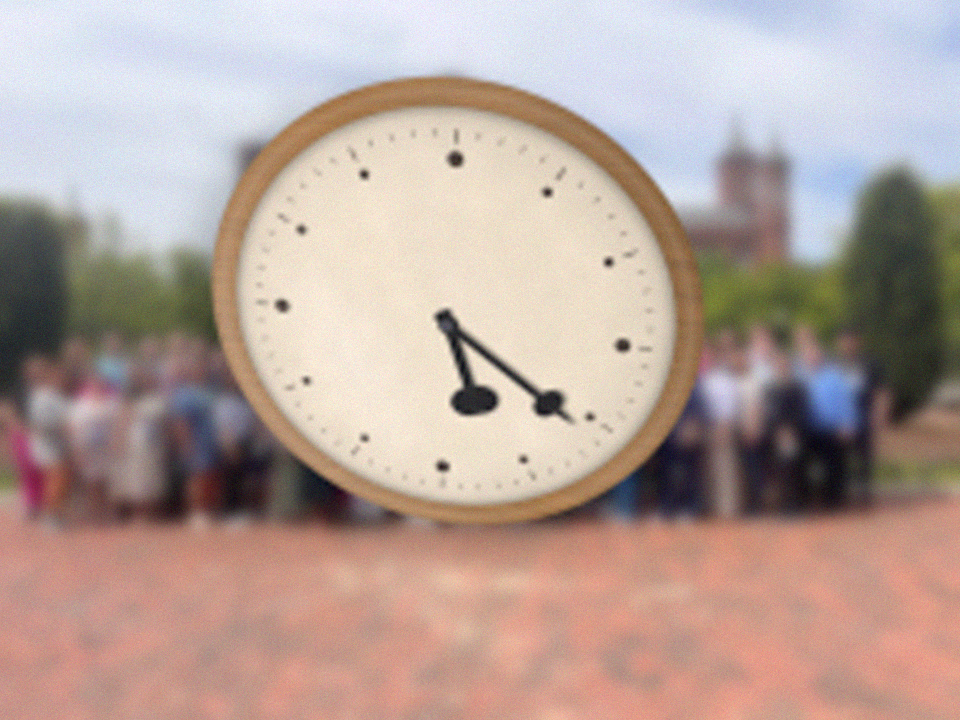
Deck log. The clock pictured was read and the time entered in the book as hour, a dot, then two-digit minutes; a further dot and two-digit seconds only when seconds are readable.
5.21
